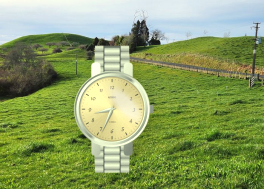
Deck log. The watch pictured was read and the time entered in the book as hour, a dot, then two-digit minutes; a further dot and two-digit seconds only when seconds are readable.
8.34
